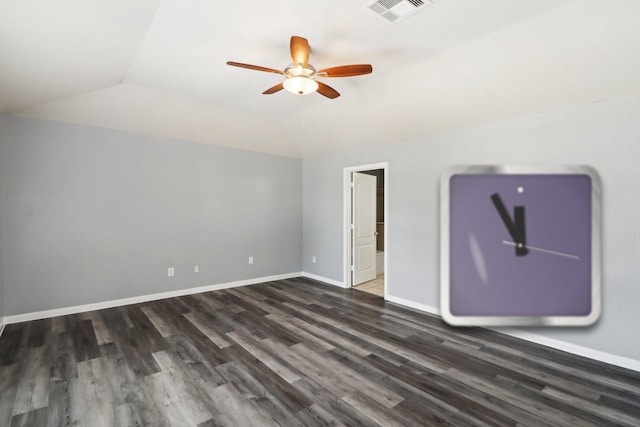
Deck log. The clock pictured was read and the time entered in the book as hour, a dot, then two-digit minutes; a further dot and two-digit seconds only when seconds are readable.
11.55.17
